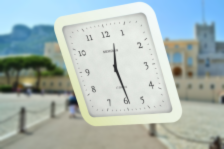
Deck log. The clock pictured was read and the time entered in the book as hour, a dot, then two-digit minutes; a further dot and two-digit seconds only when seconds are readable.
12.29
